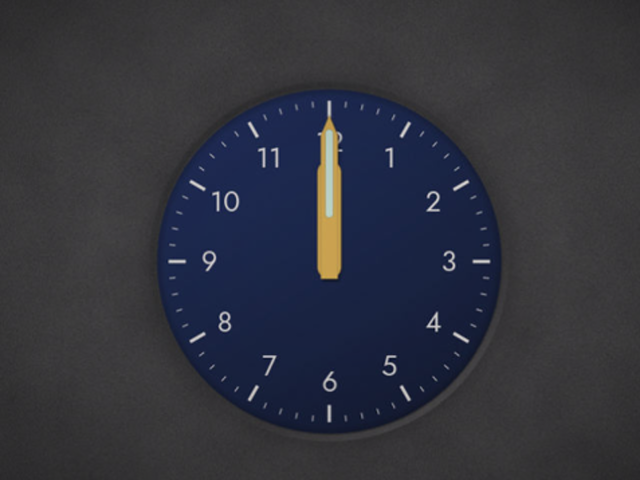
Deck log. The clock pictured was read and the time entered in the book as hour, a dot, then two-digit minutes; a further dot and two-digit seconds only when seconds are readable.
12.00
